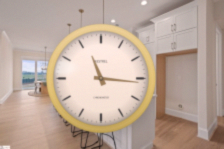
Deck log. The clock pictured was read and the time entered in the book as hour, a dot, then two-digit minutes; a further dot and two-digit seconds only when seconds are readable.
11.16
